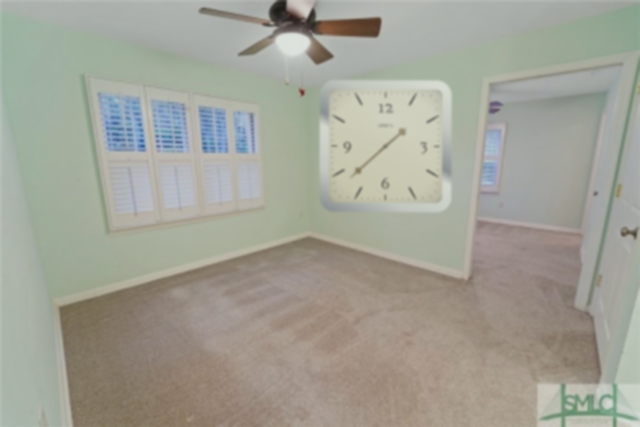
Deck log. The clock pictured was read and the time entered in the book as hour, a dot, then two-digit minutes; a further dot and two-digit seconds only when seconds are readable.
1.38
